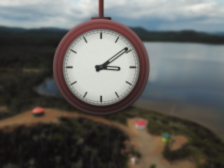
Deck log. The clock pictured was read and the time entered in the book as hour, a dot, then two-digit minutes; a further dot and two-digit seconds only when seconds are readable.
3.09
